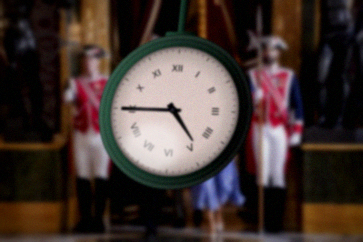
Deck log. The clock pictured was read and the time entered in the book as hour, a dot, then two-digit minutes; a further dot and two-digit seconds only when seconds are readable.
4.45
